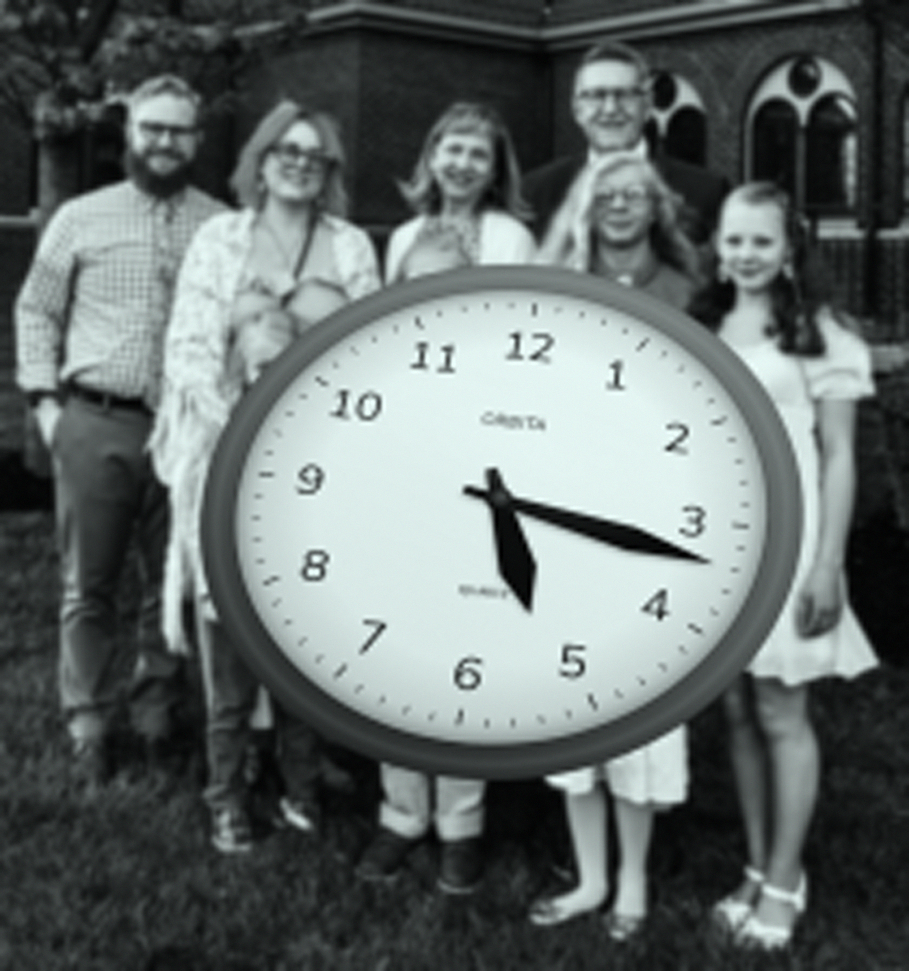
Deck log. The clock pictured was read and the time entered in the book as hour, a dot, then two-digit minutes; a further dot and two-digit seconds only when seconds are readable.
5.17
